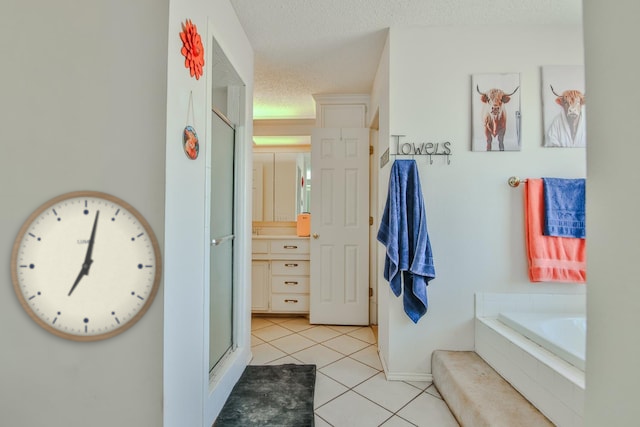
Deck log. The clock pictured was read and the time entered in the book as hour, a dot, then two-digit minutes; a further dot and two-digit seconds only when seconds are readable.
7.02
